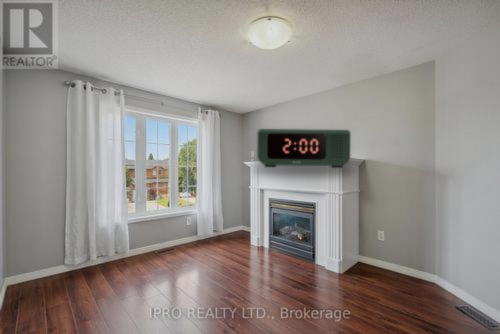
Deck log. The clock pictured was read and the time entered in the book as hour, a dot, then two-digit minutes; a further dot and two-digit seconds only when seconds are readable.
2.00
